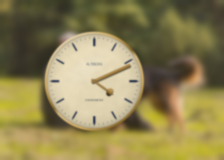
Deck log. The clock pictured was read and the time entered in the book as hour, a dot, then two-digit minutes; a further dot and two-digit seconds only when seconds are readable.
4.11
